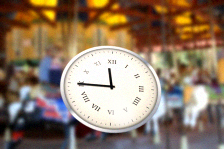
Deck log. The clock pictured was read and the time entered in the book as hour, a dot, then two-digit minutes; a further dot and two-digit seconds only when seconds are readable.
11.45
